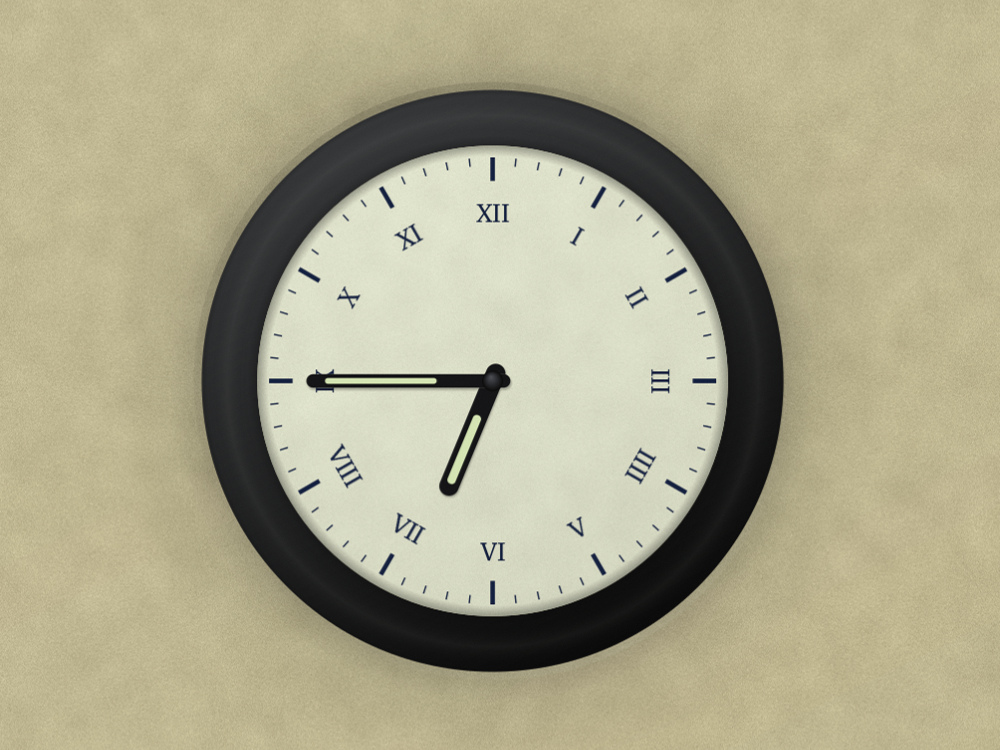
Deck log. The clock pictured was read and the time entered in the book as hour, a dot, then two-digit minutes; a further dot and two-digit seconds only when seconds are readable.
6.45
